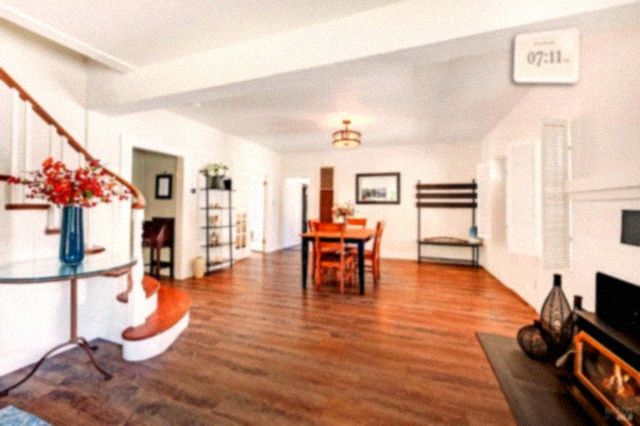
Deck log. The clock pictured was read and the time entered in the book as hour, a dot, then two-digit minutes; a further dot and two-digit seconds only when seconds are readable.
7.11
